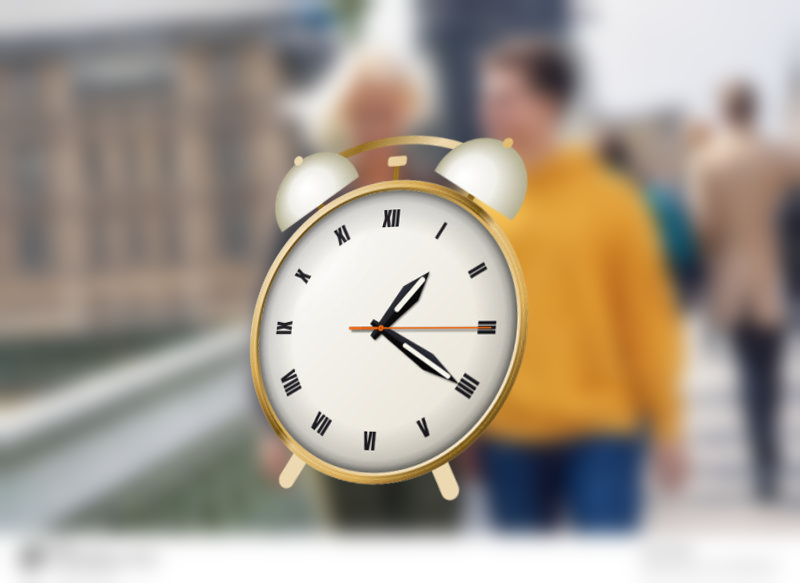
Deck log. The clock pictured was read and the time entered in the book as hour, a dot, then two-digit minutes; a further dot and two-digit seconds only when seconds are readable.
1.20.15
